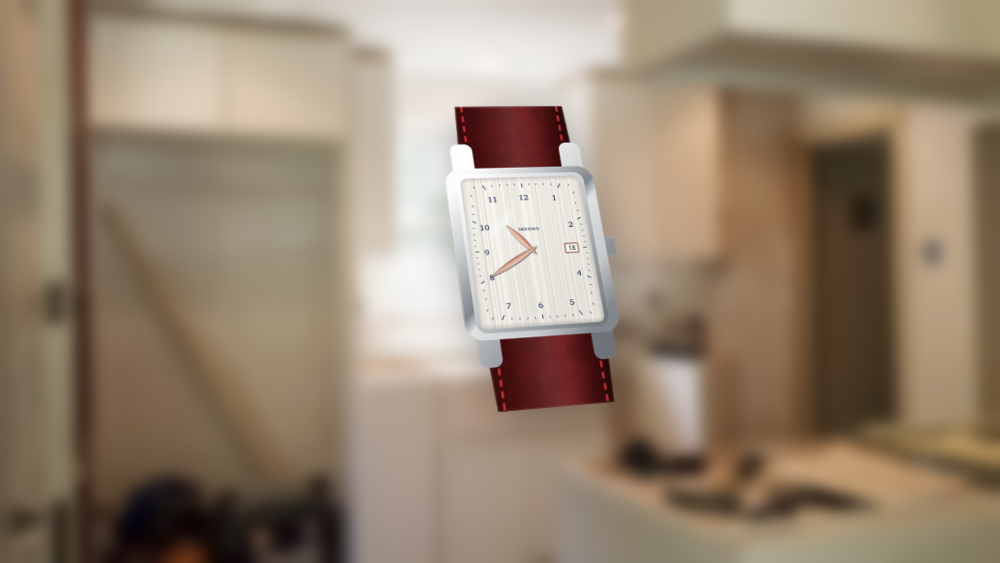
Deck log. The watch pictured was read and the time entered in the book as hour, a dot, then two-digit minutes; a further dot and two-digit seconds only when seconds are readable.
10.40
